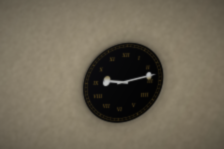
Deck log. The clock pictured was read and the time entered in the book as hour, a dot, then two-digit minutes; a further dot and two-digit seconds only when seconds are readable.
9.13
